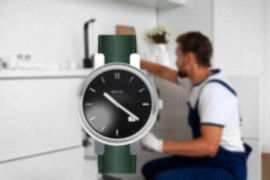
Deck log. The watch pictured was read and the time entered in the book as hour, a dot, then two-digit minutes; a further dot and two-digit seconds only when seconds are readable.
10.21
